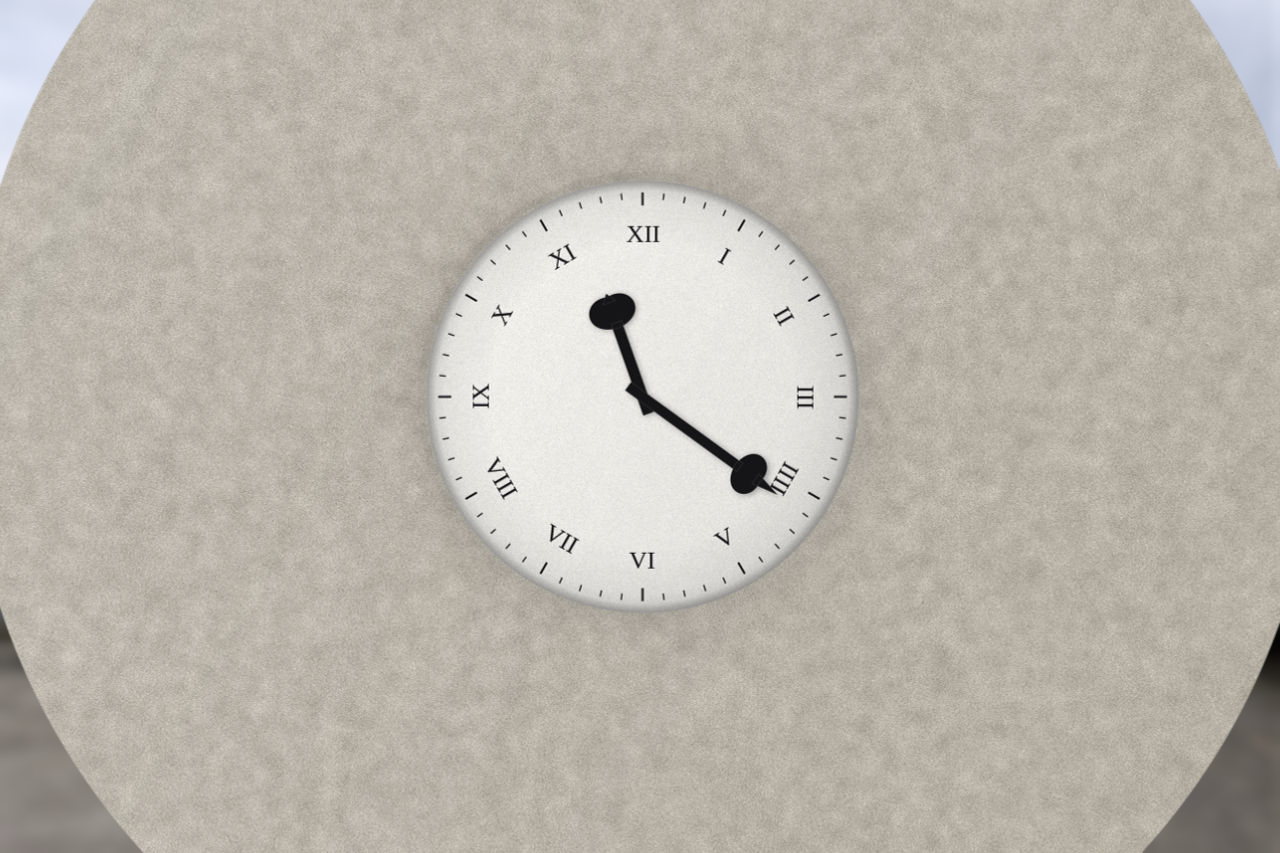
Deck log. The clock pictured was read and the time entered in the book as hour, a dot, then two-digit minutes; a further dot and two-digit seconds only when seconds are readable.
11.21
